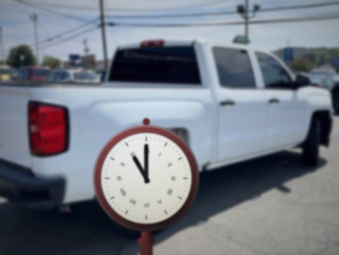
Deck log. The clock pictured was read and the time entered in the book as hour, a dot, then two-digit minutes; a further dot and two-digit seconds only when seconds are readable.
11.00
